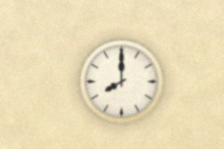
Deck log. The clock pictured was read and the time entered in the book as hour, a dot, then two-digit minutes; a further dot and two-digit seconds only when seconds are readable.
8.00
